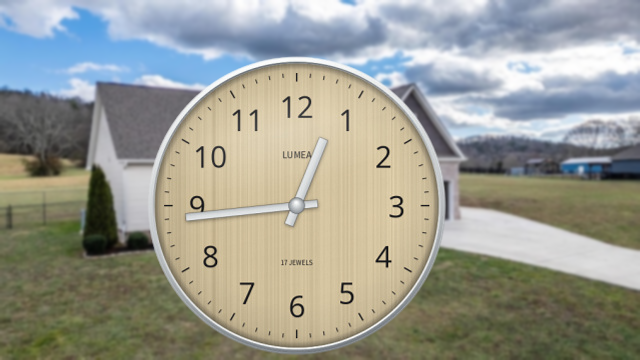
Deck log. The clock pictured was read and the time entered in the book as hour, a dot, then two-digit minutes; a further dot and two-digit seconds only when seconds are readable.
12.44
